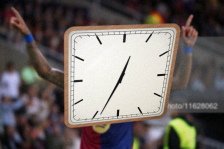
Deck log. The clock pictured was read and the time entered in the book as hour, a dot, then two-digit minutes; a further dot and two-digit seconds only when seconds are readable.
12.34
